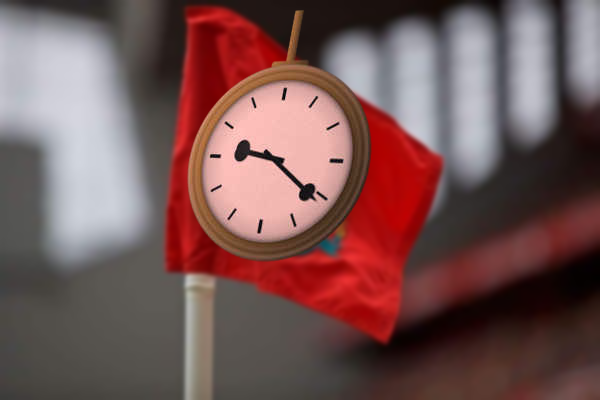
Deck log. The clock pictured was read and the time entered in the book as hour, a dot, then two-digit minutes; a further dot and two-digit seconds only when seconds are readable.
9.21
